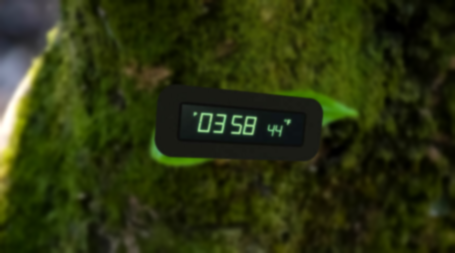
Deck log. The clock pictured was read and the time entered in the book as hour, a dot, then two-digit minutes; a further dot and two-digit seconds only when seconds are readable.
3.58
